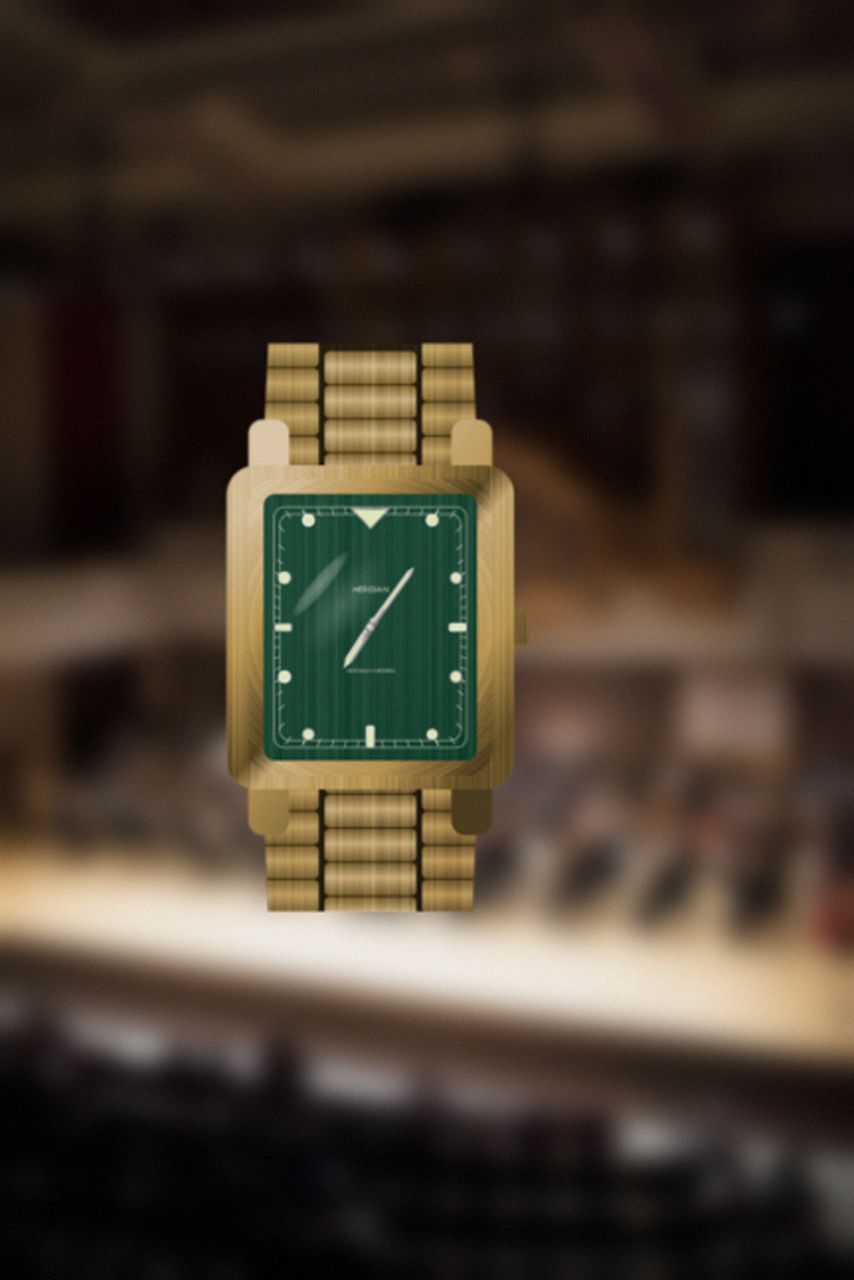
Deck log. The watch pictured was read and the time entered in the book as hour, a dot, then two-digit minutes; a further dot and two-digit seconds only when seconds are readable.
7.06
